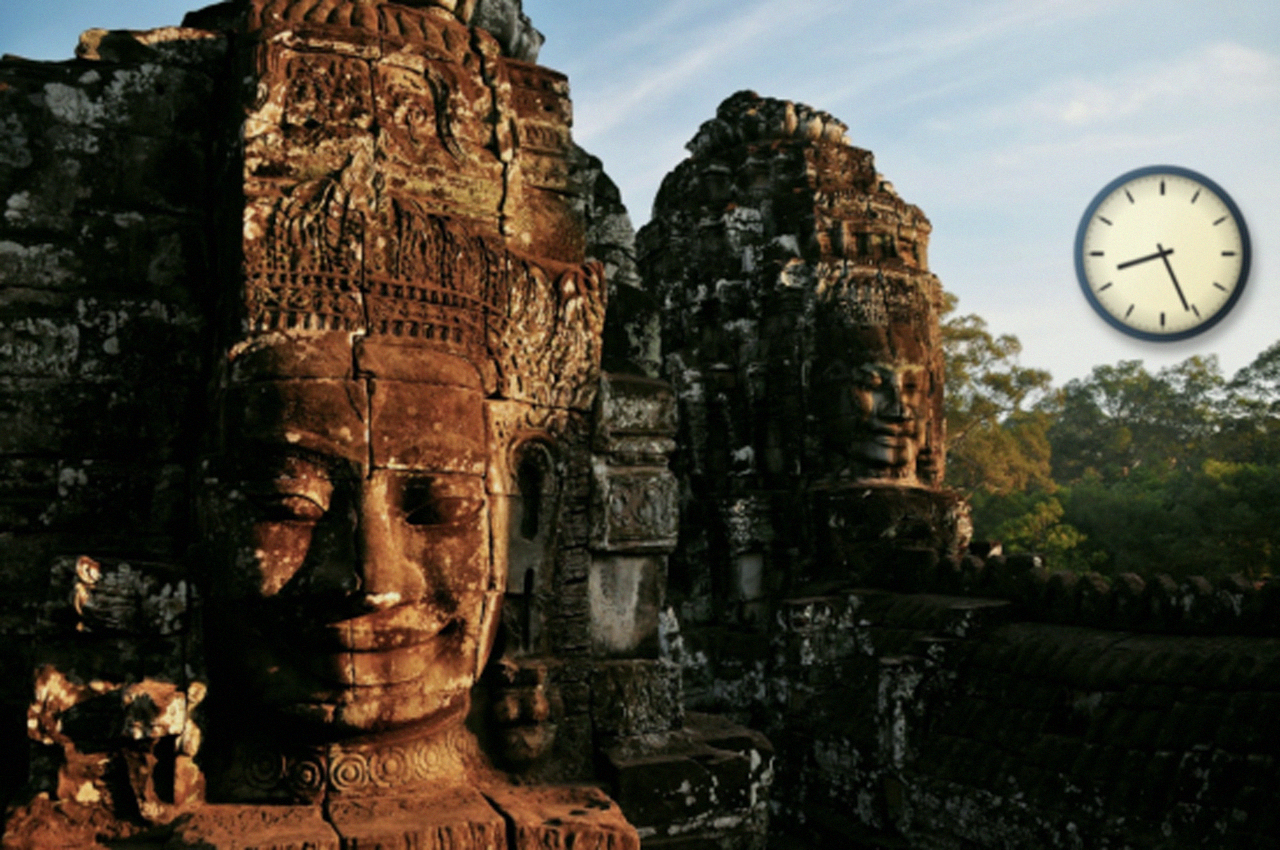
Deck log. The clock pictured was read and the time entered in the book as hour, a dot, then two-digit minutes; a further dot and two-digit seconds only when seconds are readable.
8.26
